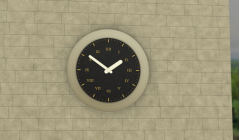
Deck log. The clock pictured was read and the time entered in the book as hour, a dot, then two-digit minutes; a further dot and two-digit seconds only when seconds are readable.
1.51
